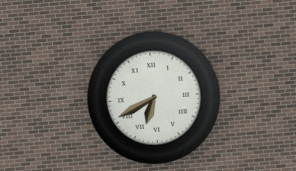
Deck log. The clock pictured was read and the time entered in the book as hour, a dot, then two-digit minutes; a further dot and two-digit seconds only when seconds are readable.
6.41
